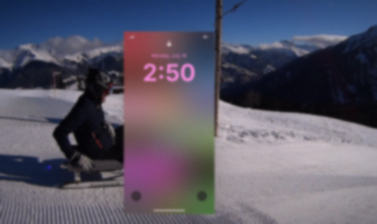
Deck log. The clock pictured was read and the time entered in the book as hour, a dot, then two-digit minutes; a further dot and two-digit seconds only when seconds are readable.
2.50
